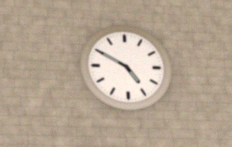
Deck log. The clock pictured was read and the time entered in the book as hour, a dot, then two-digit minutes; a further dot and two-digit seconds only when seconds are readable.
4.50
